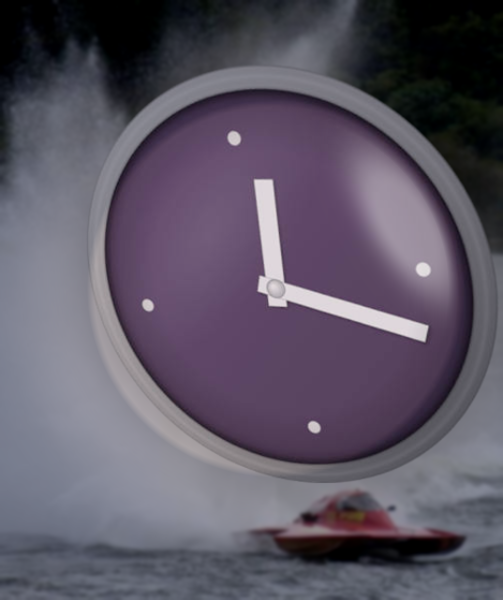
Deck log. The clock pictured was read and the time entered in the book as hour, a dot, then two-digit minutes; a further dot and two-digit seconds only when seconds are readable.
12.19
